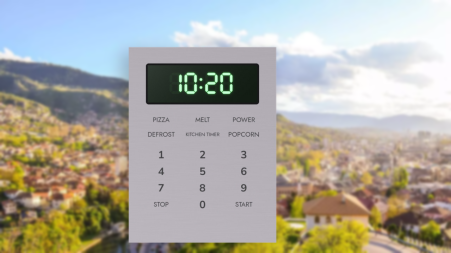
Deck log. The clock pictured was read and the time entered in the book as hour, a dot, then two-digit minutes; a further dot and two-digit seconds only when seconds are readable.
10.20
